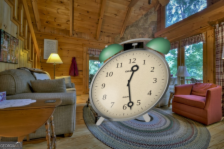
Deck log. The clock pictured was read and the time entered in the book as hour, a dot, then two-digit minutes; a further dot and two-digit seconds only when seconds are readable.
12.28
